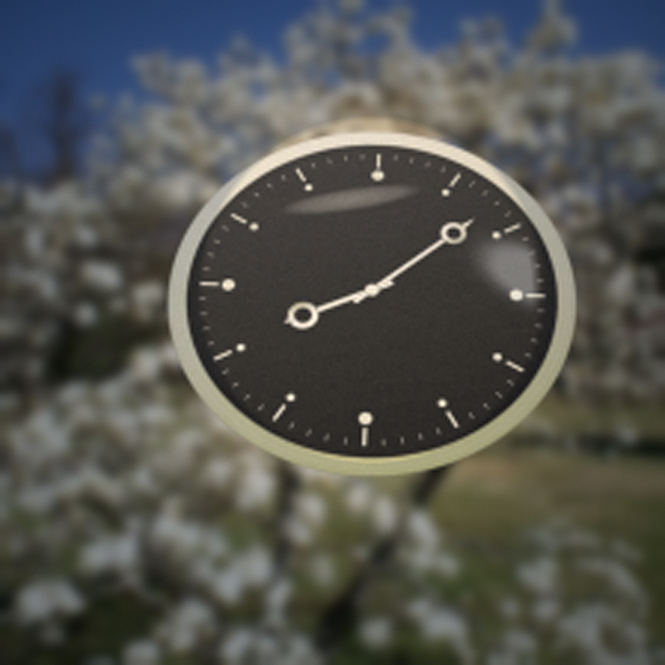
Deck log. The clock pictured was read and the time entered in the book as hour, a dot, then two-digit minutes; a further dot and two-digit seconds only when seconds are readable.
8.08
